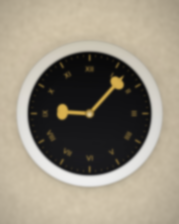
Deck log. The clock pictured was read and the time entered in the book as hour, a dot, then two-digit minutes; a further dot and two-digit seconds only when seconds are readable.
9.07
